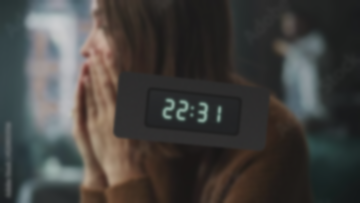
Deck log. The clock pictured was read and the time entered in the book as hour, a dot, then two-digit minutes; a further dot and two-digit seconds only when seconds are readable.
22.31
